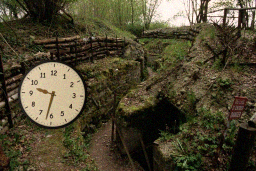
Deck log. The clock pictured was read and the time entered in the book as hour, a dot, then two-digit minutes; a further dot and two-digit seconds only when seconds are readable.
9.32
